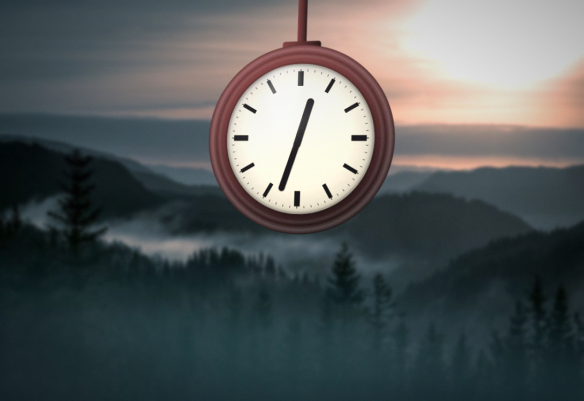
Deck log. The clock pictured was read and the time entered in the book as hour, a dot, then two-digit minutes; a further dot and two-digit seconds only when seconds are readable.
12.33
